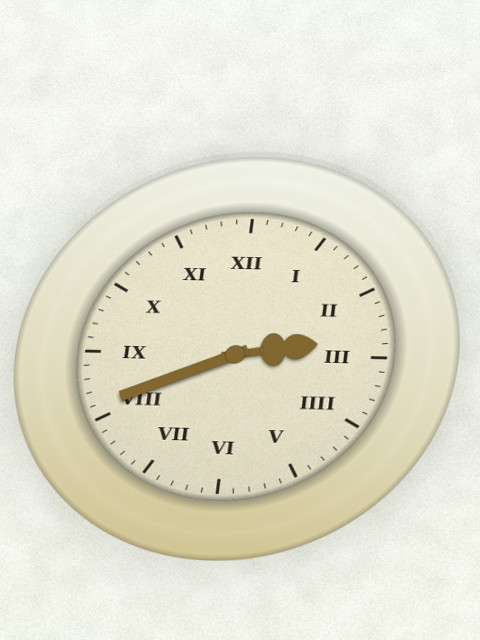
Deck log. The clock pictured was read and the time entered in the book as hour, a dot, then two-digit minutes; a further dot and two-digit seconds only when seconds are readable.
2.41
